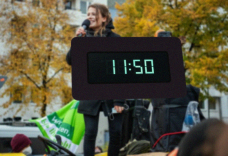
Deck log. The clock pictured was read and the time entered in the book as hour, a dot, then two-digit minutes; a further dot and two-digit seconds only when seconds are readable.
11.50
